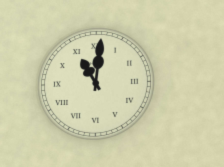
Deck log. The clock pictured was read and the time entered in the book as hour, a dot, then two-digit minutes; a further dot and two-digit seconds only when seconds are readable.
11.01
